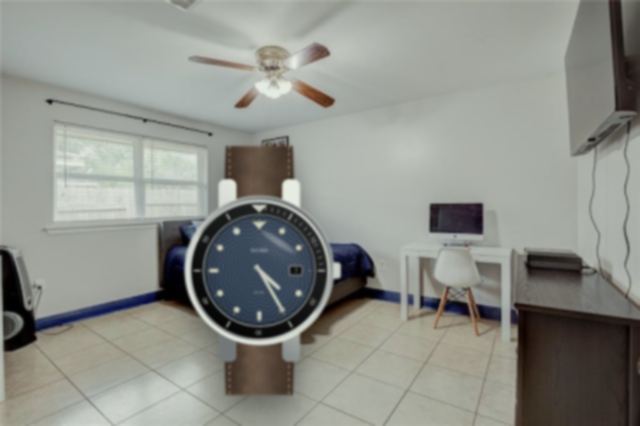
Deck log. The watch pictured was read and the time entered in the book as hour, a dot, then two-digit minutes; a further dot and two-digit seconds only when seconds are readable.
4.25
